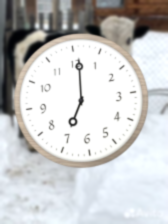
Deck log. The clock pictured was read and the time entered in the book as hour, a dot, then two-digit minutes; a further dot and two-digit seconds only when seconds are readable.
7.01
